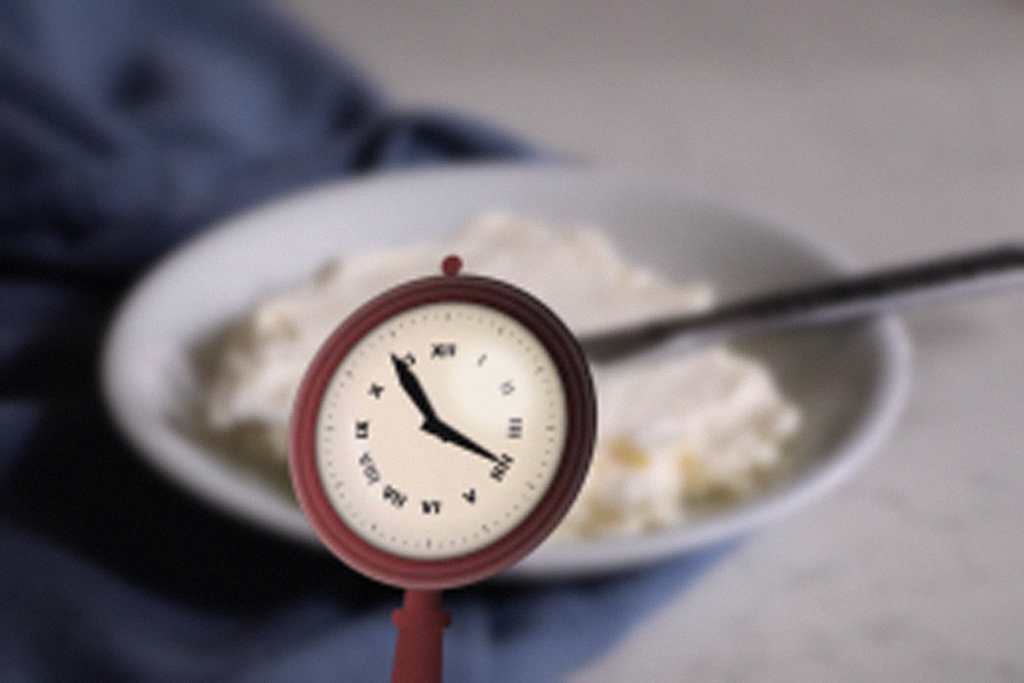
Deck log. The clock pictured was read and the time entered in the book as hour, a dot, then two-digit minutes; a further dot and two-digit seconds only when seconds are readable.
3.54
